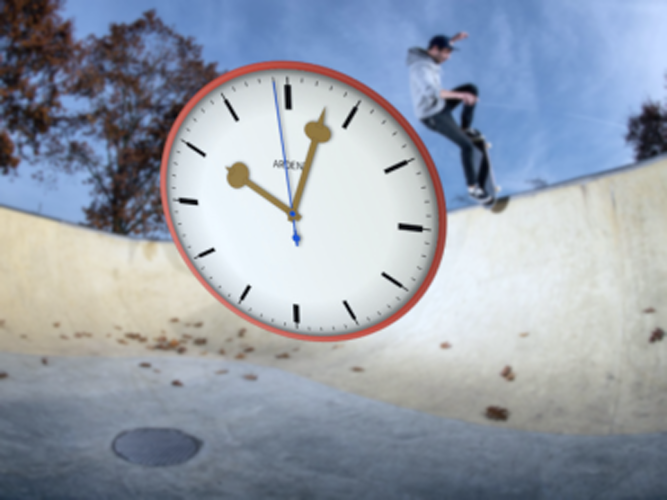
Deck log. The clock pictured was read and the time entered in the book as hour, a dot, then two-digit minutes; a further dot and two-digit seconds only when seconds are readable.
10.02.59
